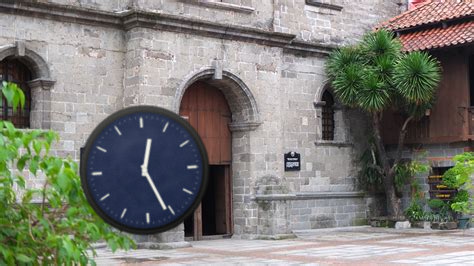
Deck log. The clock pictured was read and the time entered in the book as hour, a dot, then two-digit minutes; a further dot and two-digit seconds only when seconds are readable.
12.26
